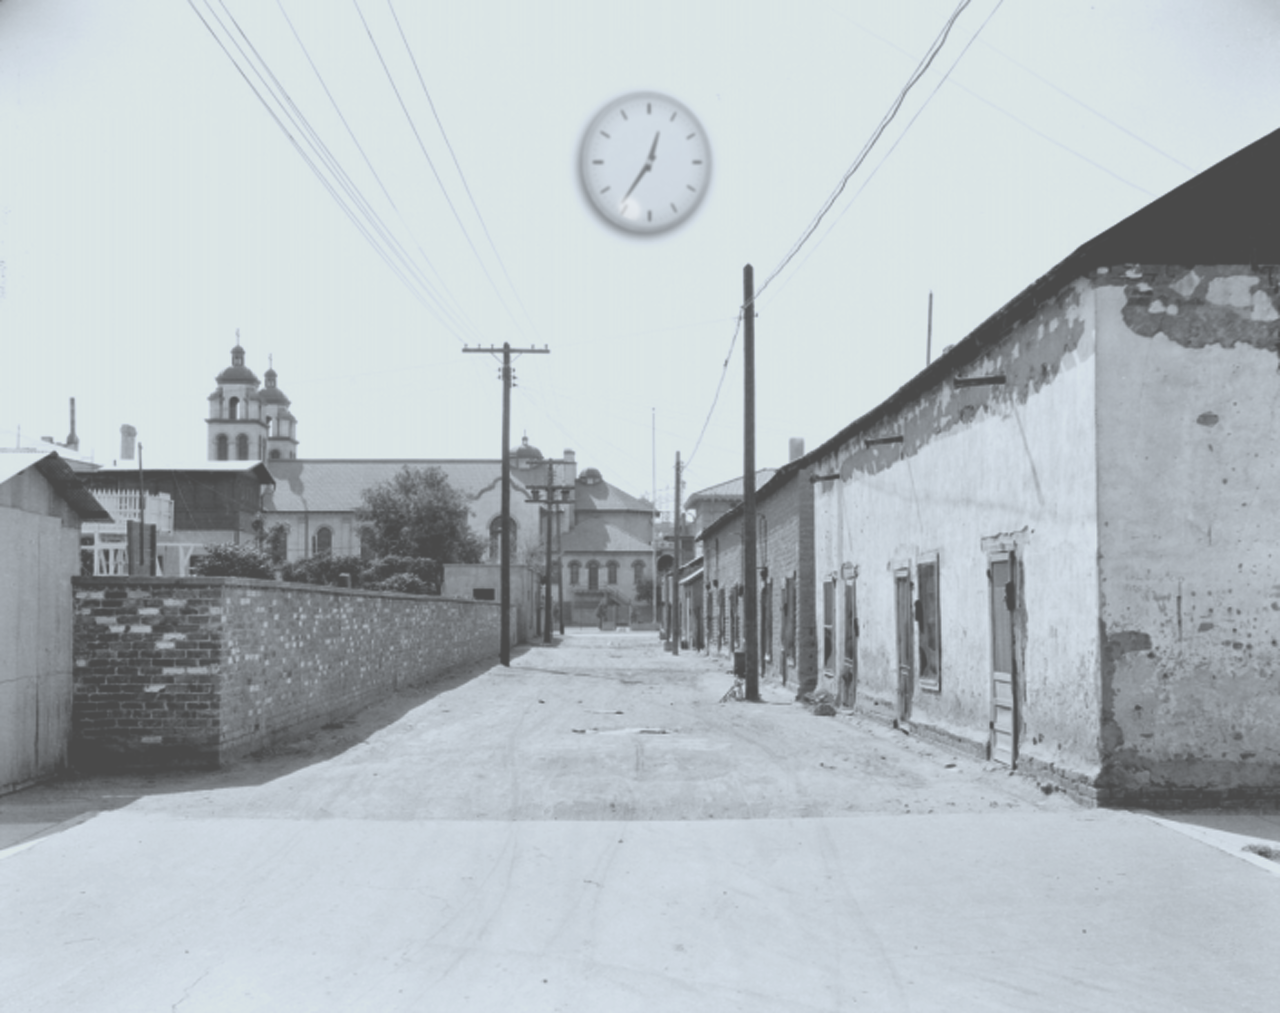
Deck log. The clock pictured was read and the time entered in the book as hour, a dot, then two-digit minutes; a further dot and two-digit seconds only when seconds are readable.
12.36
